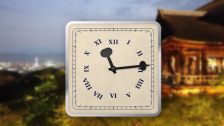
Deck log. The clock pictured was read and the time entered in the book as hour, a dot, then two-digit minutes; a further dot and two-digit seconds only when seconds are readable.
11.14
